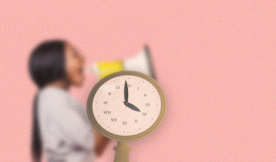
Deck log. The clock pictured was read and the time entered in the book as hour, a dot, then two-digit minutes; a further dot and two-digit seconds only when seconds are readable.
3.59
